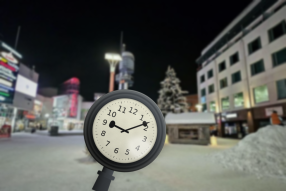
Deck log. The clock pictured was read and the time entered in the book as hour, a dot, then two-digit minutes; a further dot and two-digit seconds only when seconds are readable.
9.08
